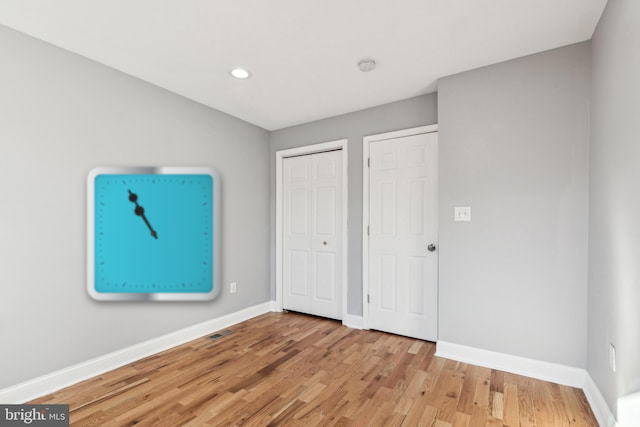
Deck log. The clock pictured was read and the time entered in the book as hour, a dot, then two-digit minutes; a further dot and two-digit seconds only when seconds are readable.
10.55
